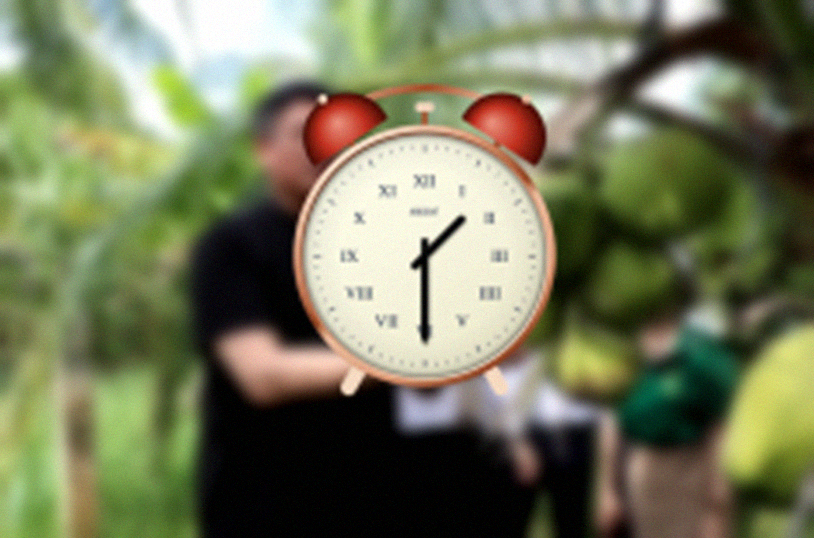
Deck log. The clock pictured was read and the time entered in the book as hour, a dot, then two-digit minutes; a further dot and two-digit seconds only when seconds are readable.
1.30
